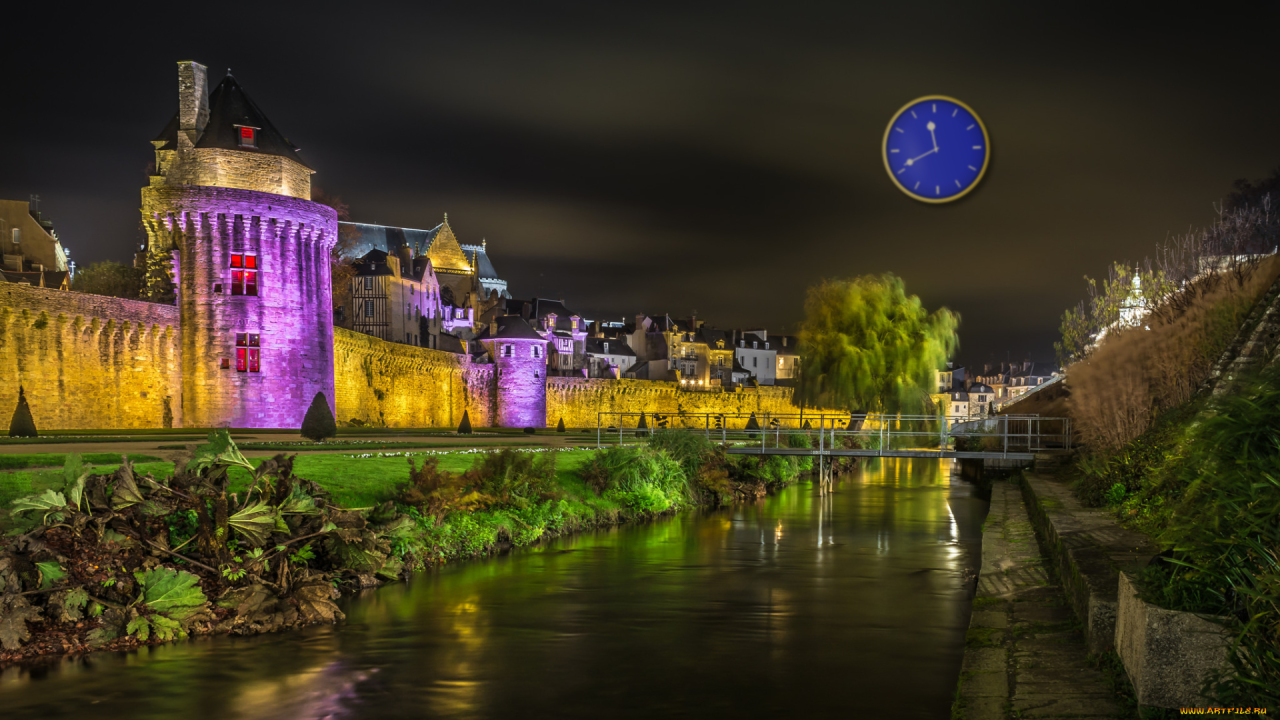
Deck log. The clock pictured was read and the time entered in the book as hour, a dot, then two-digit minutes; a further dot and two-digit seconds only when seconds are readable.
11.41
